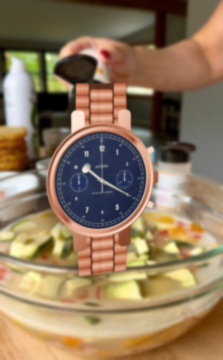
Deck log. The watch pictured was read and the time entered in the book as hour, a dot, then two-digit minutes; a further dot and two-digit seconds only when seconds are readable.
10.20
